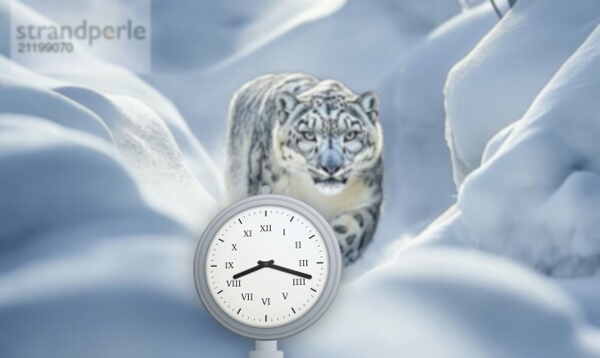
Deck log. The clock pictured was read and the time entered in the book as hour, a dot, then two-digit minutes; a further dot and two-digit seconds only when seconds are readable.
8.18
